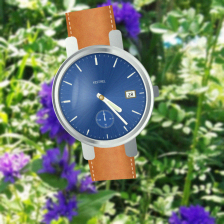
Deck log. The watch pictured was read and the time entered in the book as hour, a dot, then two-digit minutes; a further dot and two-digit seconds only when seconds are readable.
4.24
